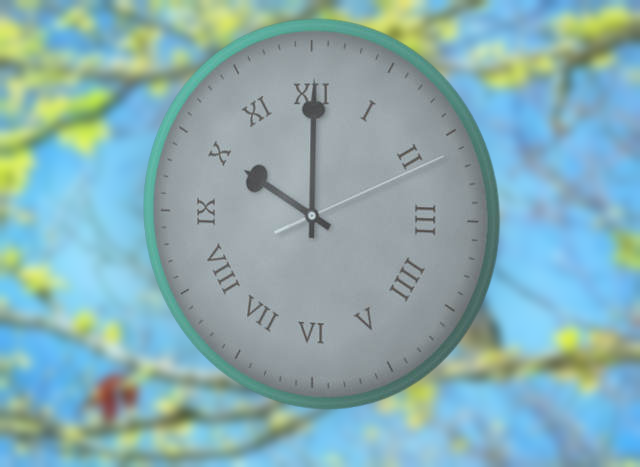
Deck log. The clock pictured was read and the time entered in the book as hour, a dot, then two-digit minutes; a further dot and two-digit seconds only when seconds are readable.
10.00.11
